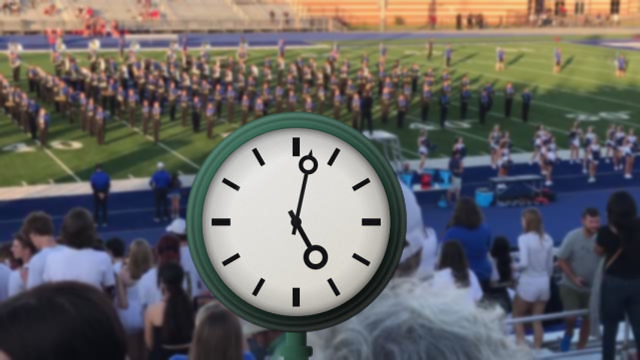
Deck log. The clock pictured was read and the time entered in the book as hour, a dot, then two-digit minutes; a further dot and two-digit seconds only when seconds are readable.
5.02
